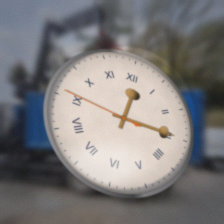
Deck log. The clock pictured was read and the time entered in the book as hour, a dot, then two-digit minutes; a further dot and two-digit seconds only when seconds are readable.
12.14.46
